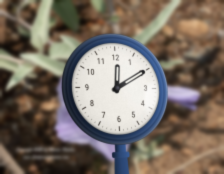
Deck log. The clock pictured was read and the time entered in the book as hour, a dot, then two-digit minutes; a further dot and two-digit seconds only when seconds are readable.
12.10
